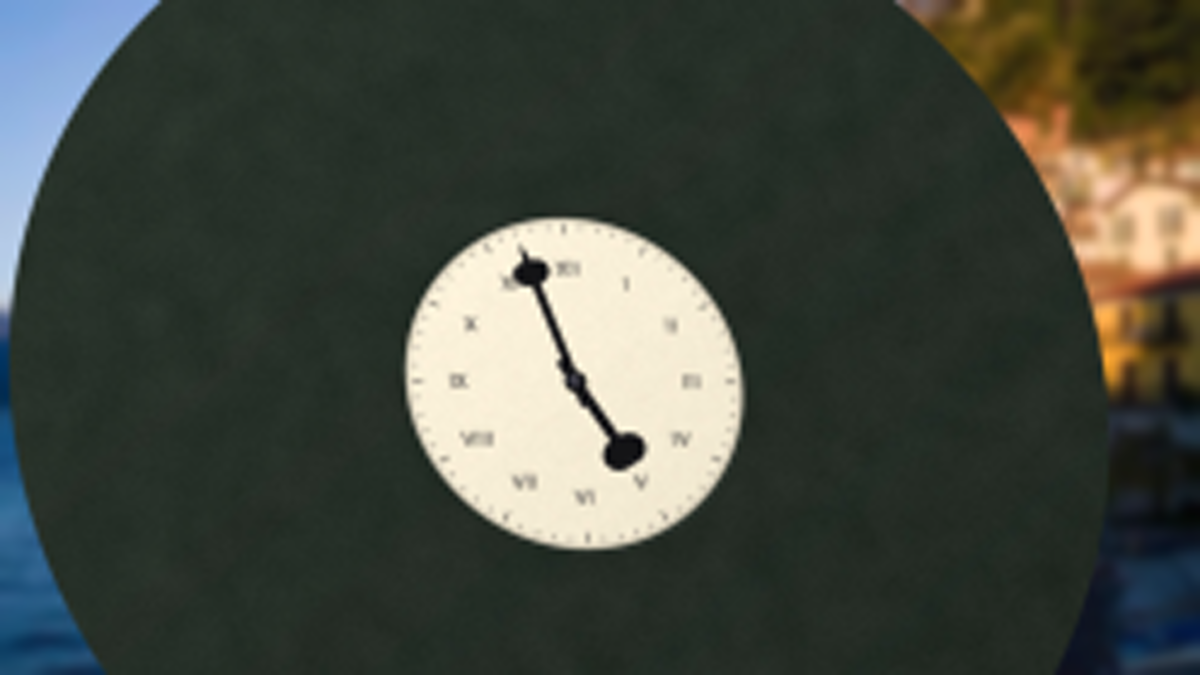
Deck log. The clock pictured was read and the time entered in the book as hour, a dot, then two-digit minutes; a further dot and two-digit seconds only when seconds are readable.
4.57
